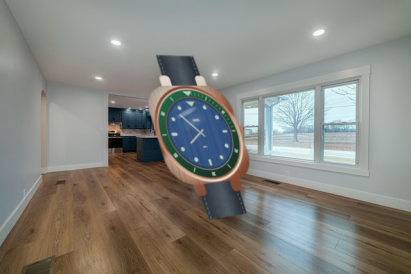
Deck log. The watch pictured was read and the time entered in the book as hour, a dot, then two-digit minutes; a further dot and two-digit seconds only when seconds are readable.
7.53
